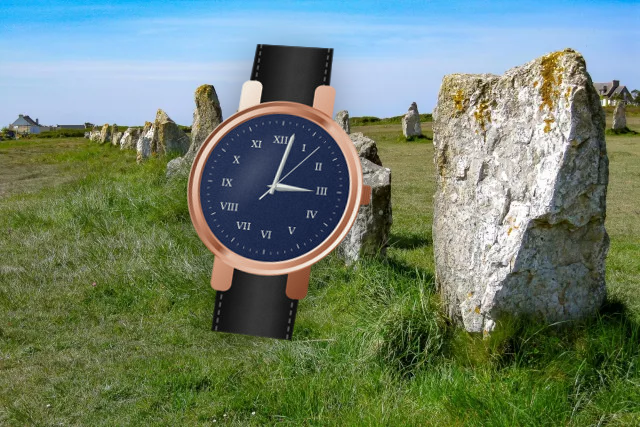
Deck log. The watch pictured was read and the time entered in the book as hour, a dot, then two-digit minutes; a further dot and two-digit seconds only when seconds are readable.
3.02.07
